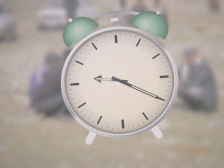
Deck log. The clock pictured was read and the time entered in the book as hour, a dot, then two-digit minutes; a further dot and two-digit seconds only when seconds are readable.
9.20
